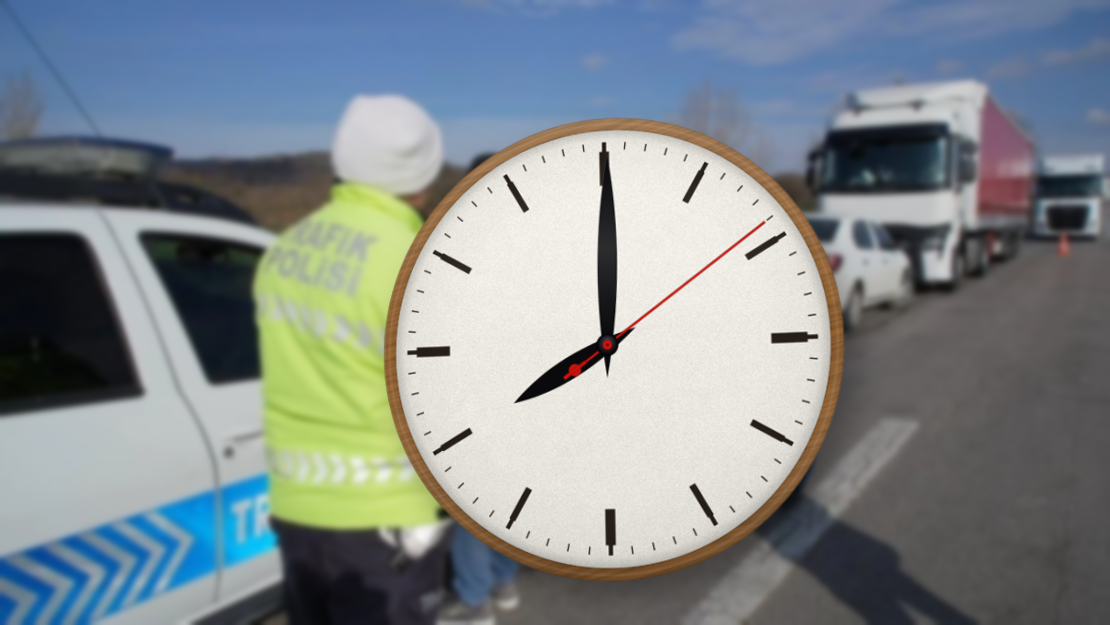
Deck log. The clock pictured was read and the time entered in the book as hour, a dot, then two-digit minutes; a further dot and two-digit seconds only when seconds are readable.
8.00.09
